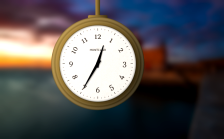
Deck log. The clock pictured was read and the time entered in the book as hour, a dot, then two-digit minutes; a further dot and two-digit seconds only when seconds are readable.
12.35
